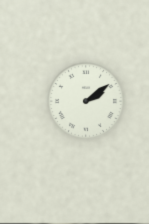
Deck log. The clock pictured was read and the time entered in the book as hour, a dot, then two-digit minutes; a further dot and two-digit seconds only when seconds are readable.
2.09
